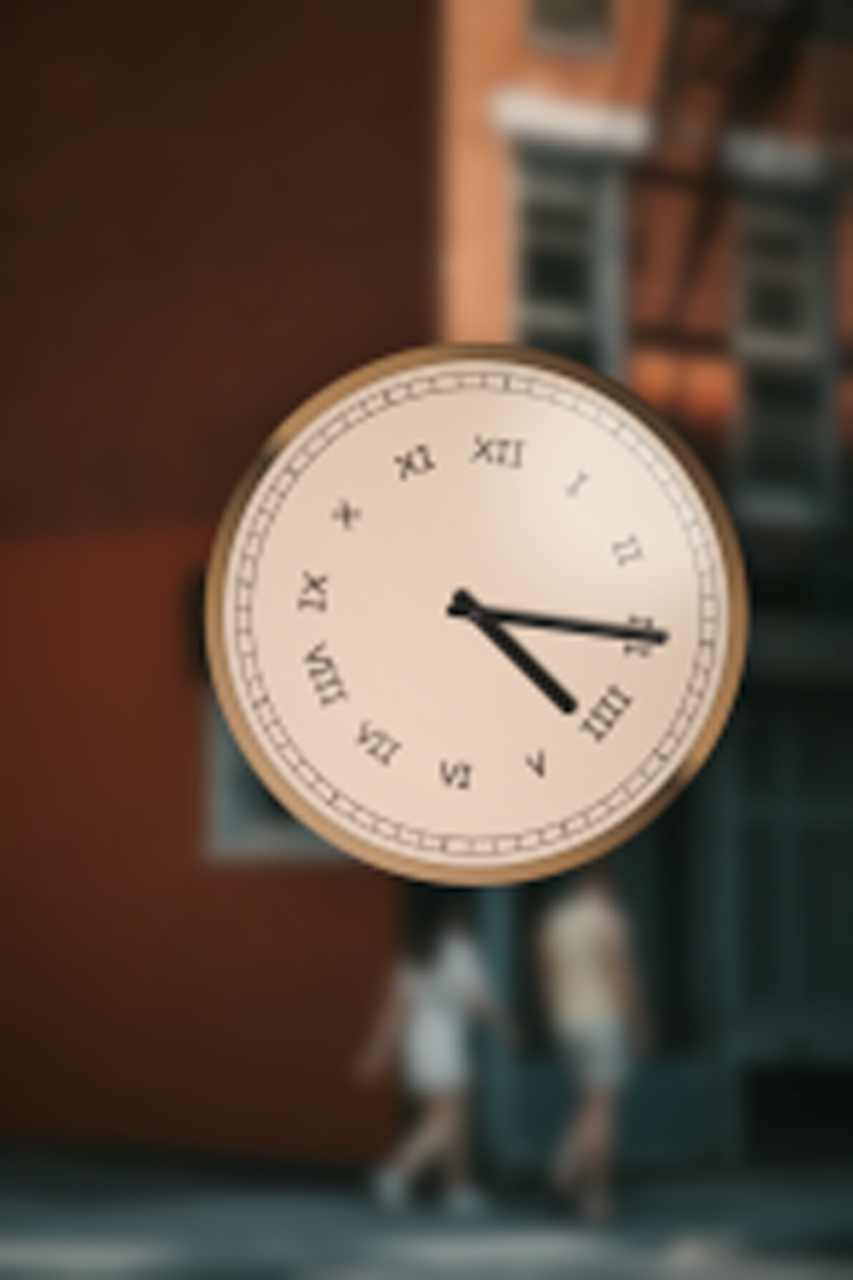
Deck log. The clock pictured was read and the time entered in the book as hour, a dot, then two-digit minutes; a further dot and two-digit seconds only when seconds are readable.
4.15
